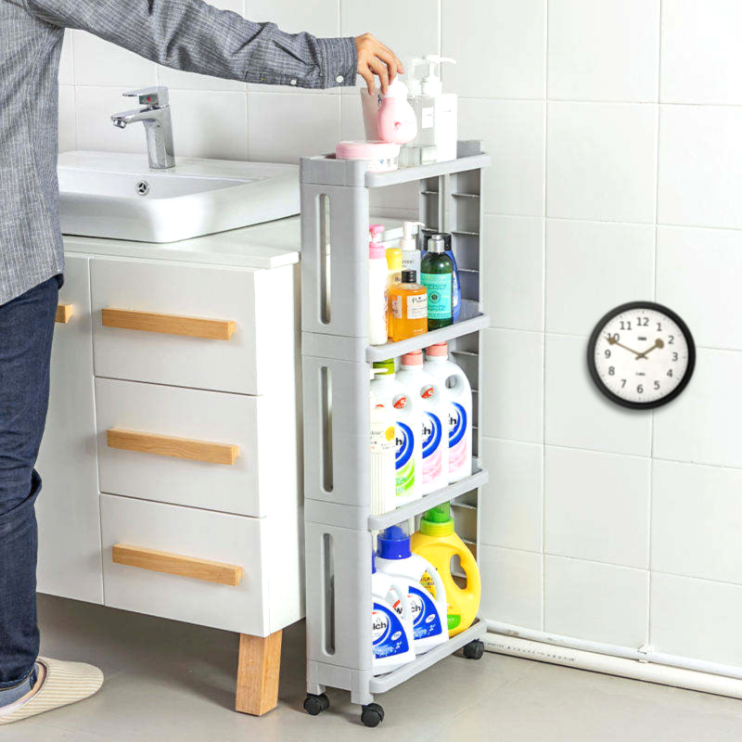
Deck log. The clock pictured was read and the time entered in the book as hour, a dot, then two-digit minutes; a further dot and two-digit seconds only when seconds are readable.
1.49
